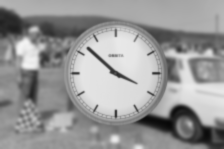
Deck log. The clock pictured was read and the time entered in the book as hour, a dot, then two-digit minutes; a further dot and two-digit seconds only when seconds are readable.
3.52
